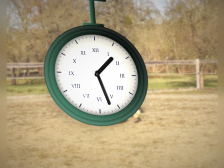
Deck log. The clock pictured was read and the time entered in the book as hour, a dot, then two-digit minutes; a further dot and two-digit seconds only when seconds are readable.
1.27
